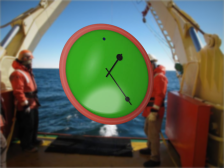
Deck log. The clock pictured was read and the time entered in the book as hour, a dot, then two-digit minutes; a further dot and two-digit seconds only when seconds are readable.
1.25
